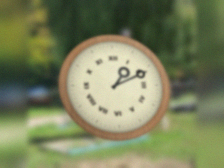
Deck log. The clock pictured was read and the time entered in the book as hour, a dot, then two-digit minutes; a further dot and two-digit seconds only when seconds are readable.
1.11
